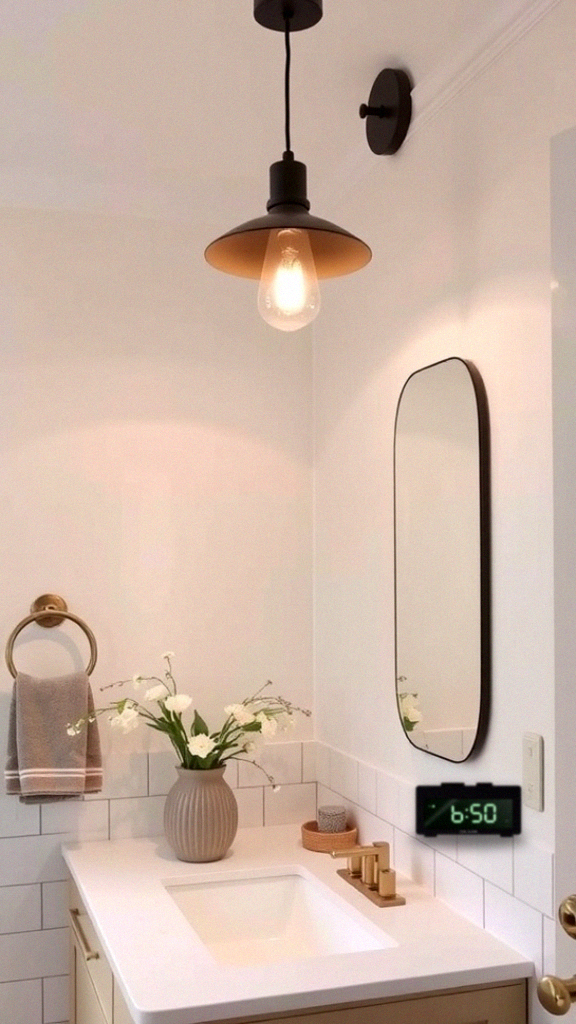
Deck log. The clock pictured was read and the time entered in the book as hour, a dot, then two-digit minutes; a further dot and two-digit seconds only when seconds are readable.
6.50
